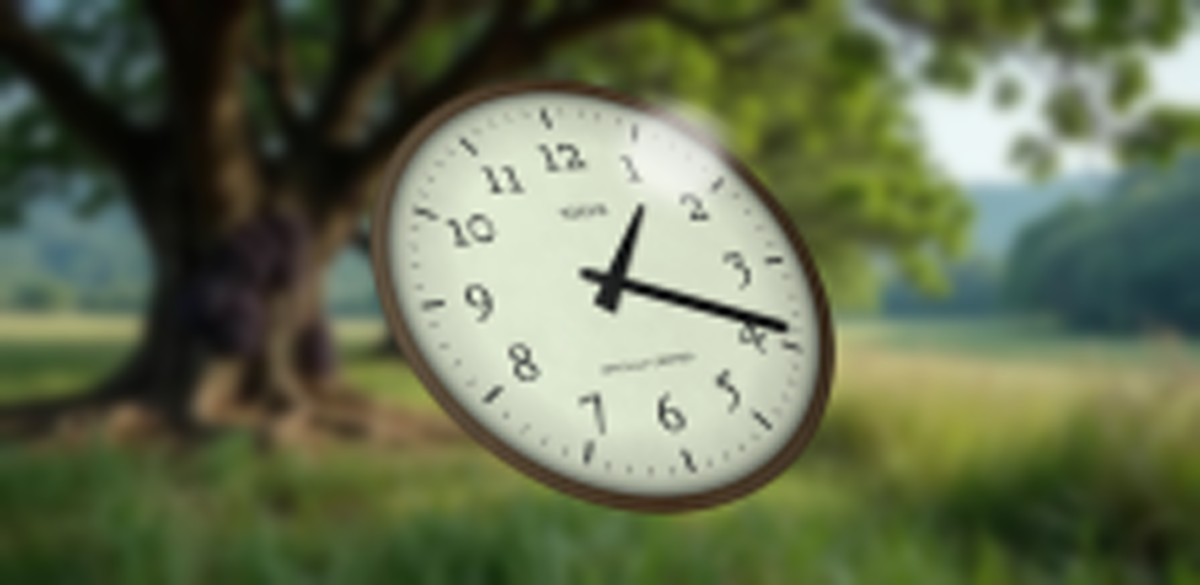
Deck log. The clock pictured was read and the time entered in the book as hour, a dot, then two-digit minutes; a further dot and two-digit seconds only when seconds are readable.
1.19
